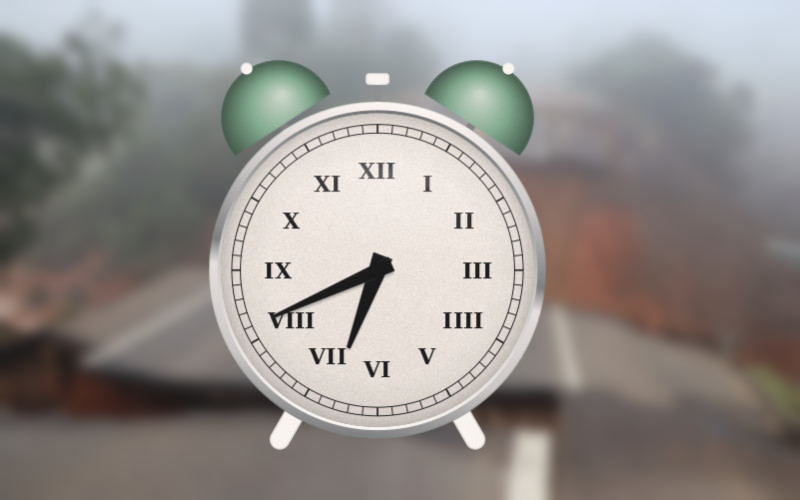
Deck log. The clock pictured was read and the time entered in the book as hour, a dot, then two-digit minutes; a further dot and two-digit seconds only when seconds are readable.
6.41
